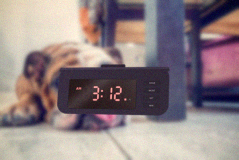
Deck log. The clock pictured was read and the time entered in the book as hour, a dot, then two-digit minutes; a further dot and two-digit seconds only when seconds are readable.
3.12
